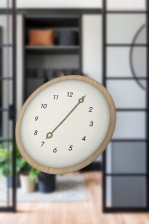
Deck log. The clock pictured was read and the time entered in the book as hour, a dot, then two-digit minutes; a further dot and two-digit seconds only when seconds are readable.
7.05
